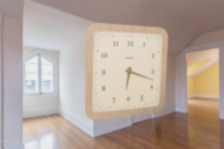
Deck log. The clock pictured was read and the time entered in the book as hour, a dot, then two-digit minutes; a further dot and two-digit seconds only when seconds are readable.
6.18
